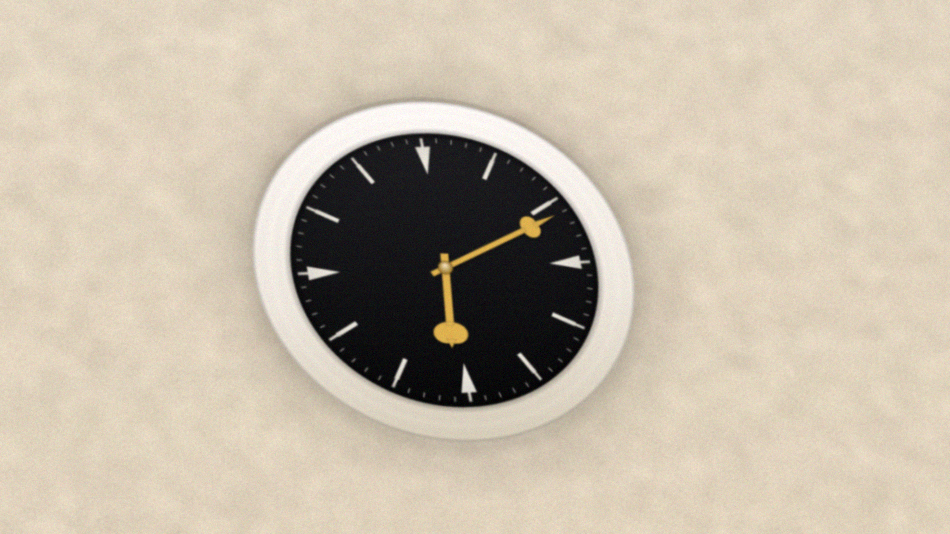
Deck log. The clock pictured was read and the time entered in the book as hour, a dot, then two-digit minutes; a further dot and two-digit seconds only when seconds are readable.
6.11
